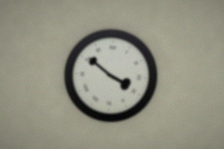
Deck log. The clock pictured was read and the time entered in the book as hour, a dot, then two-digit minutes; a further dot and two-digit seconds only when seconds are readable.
3.51
